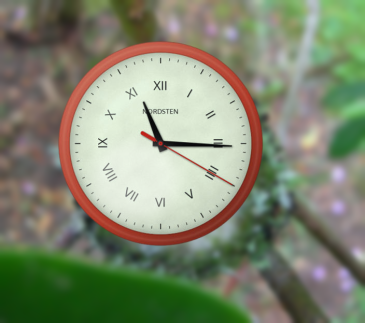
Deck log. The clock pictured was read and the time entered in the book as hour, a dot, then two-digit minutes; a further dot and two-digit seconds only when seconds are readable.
11.15.20
